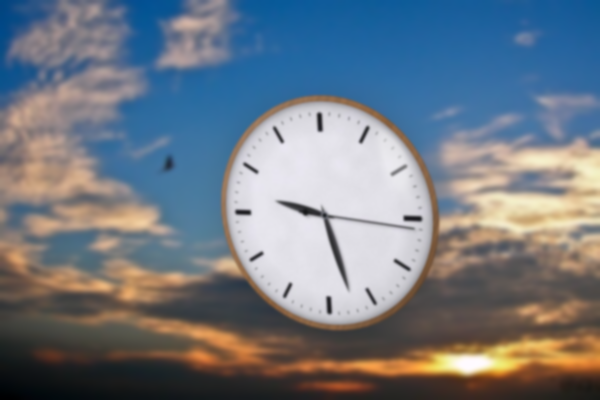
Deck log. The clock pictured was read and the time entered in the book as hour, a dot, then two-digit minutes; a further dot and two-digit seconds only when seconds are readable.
9.27.16
